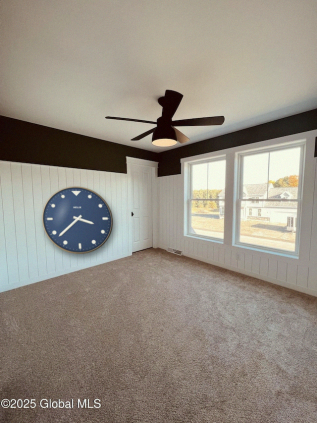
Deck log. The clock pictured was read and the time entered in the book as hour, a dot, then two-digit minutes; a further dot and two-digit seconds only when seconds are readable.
3.38
